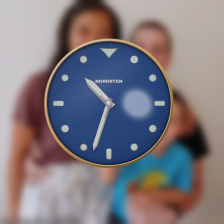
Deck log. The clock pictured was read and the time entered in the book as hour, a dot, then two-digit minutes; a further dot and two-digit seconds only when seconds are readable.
10.33
